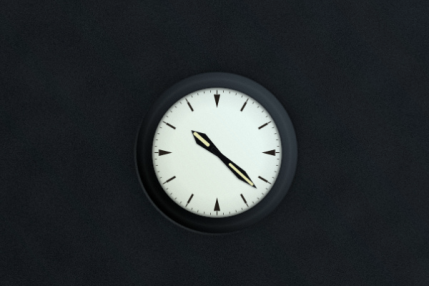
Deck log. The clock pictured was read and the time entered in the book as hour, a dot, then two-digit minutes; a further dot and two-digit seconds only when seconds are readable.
10.22
